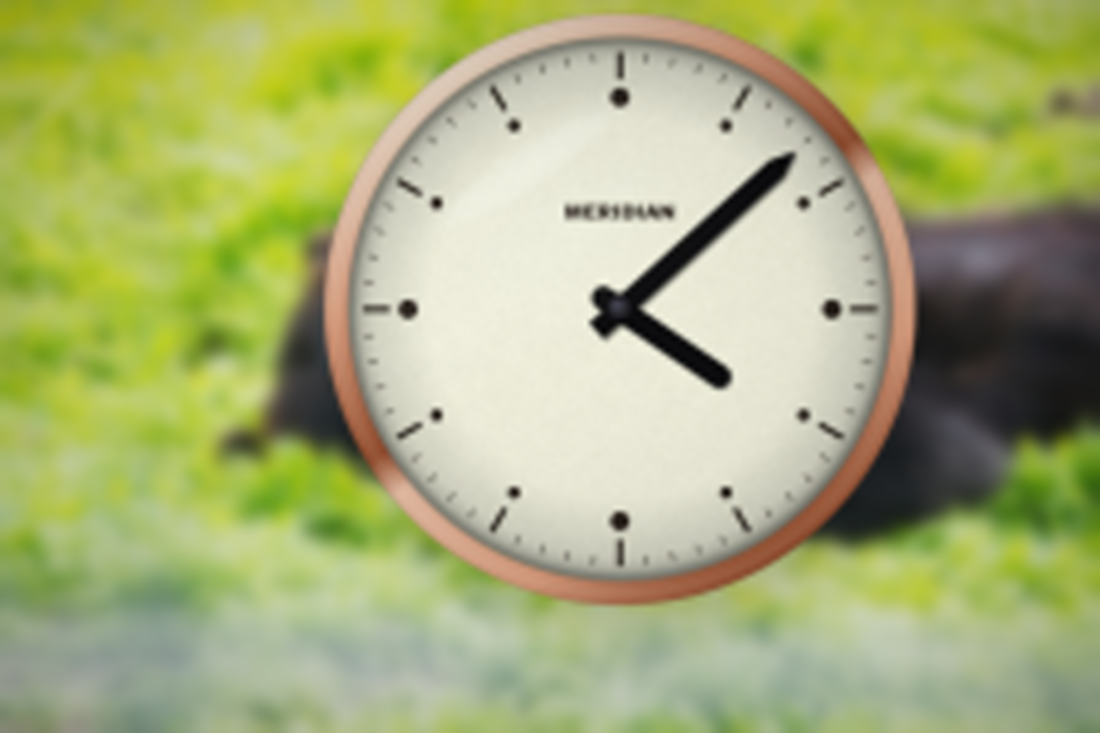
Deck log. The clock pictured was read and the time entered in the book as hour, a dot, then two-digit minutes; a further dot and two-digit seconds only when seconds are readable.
4.08
